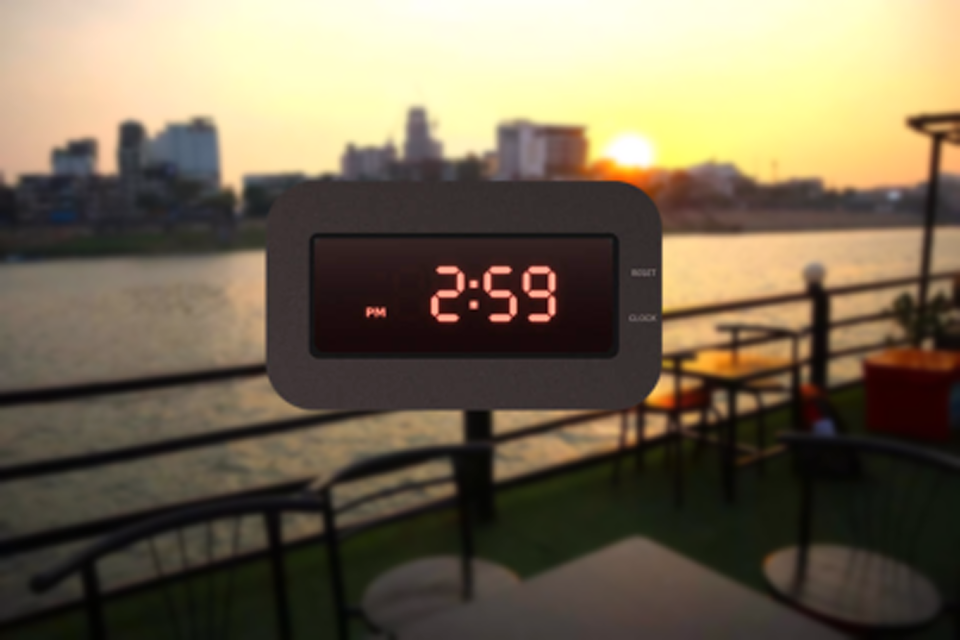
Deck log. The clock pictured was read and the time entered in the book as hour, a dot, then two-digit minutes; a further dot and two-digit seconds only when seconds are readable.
2.59
